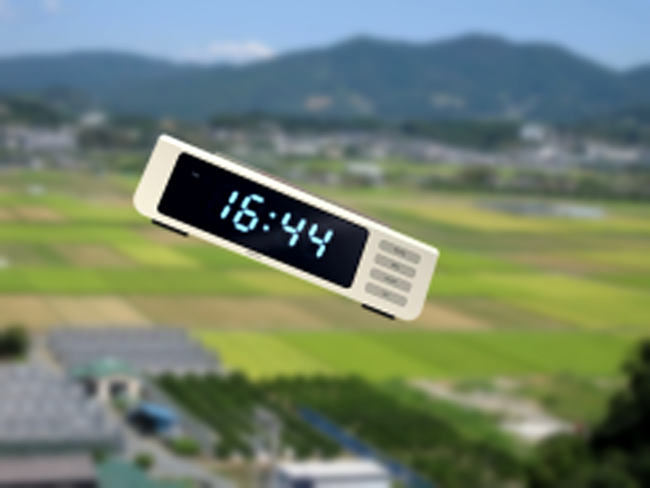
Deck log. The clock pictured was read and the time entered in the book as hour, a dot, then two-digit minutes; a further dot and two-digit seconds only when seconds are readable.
16.44
